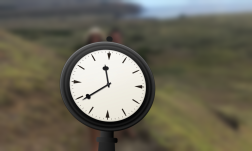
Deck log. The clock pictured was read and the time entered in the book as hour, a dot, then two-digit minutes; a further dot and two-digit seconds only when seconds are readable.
11.39
